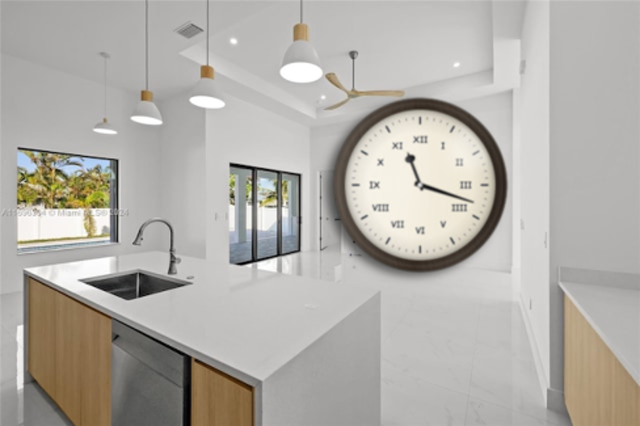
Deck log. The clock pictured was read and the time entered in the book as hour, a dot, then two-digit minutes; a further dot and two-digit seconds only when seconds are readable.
11.18
